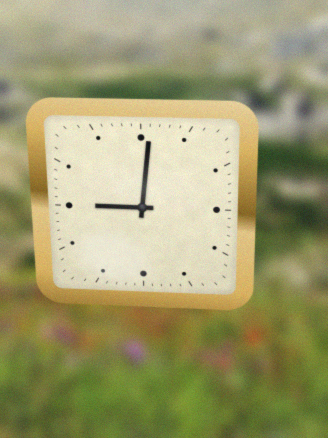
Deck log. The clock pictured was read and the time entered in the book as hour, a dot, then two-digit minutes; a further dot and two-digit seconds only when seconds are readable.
9.01
